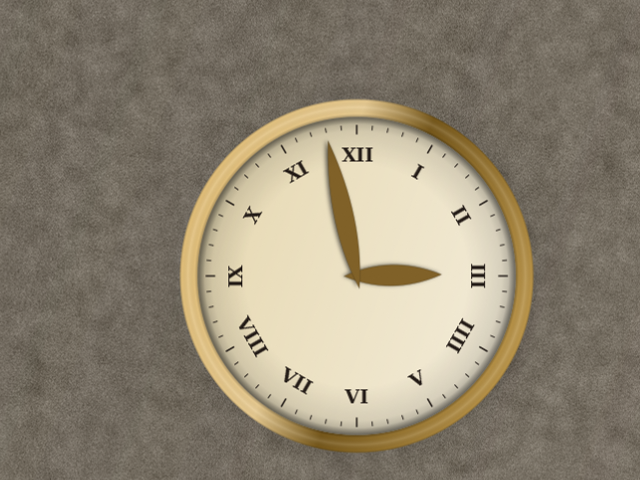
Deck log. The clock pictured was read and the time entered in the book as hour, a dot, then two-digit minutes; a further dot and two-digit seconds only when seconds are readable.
2.58
